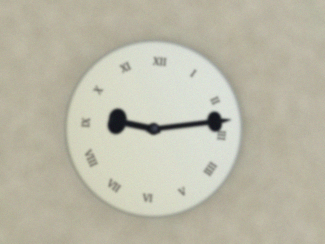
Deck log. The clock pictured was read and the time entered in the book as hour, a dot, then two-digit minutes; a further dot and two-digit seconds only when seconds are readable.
9.13
